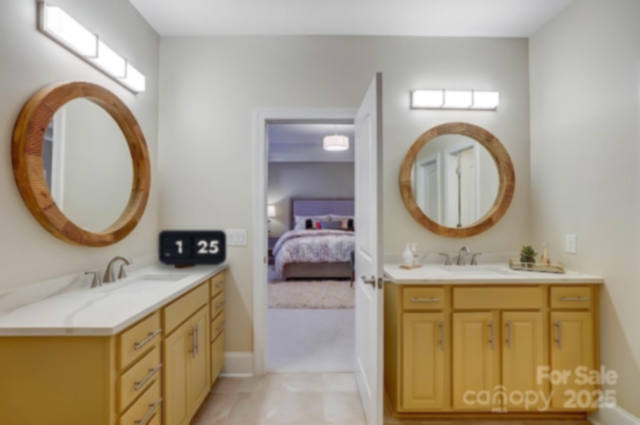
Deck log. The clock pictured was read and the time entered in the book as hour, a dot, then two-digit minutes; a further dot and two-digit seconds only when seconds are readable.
1.25
